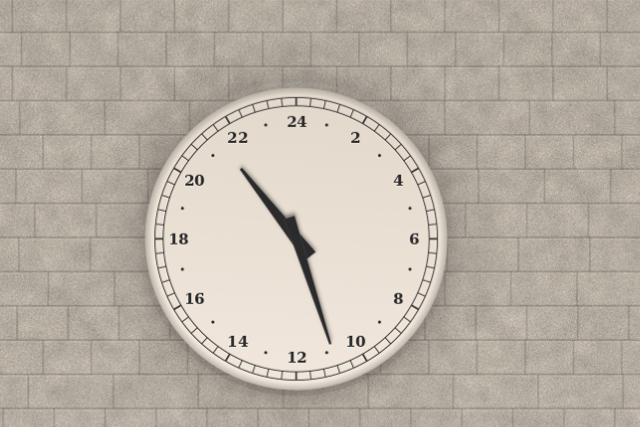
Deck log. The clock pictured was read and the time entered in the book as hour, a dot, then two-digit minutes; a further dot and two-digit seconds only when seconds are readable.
21.27
